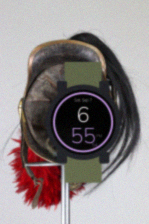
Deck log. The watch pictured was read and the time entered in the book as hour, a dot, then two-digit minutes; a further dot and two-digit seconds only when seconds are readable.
6.55
